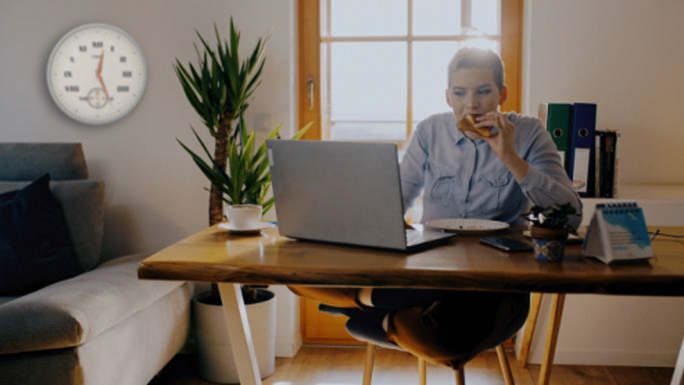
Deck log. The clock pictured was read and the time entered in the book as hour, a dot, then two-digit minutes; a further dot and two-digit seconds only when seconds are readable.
12.26
